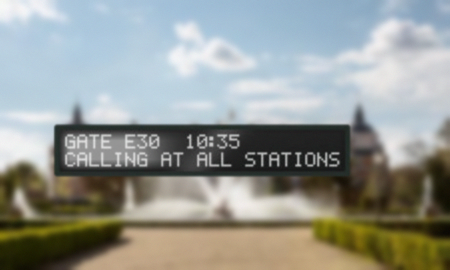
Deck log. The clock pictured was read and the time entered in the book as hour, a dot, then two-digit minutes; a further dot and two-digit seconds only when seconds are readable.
10.35
